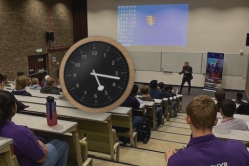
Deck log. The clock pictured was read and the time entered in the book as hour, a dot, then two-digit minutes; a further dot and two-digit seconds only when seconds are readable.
5.17
